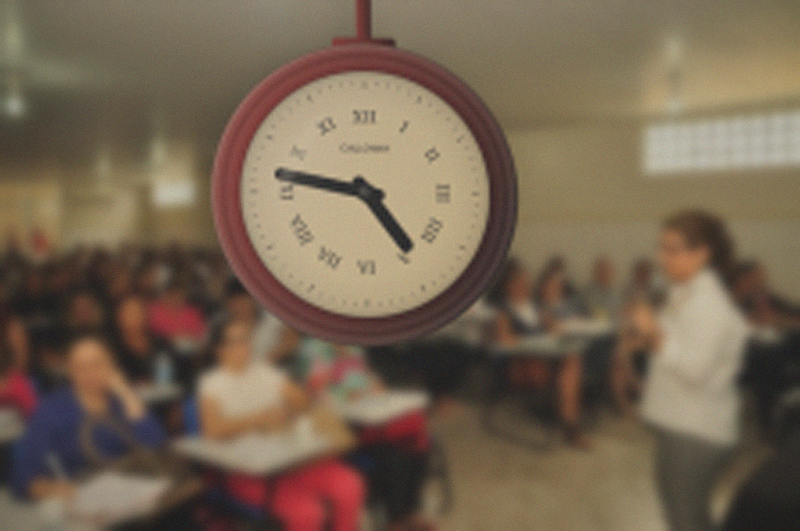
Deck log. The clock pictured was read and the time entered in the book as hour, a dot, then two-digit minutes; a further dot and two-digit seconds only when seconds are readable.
4.47
